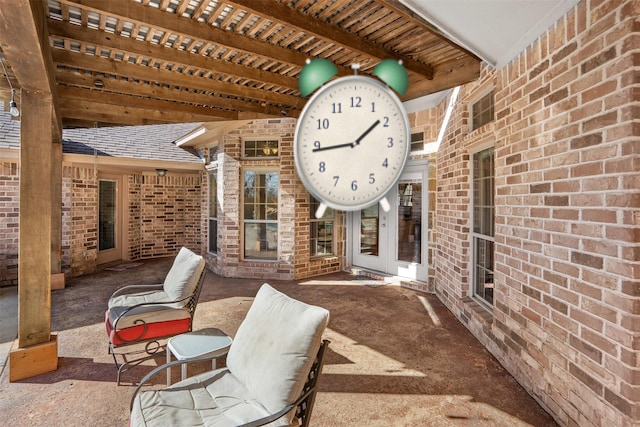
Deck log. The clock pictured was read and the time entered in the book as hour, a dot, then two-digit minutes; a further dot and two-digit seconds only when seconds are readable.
1.44
